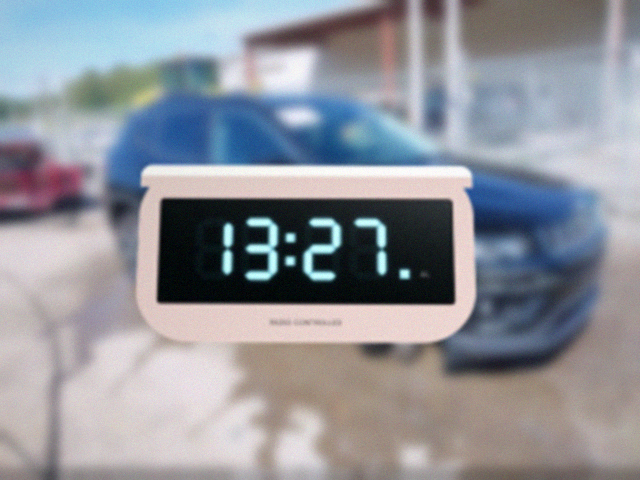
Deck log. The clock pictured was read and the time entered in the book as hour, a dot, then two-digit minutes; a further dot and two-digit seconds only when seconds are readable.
13.27
